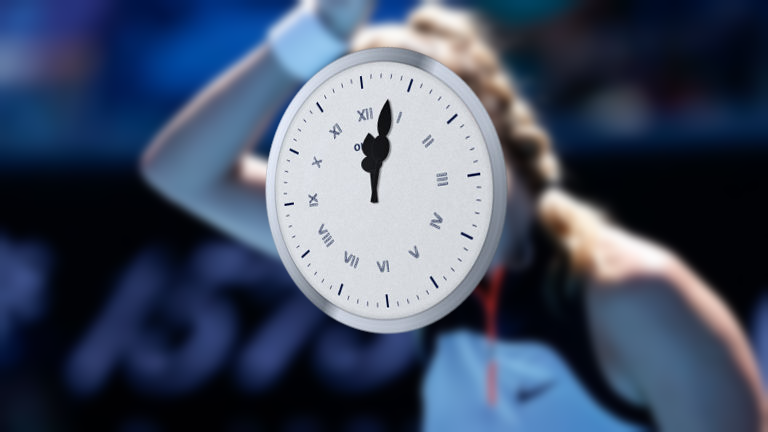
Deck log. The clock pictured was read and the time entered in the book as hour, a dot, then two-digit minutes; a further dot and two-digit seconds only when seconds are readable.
12.03
